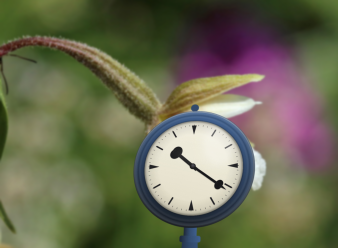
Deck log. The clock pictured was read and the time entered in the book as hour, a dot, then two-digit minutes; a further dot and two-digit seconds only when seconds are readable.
10.21
